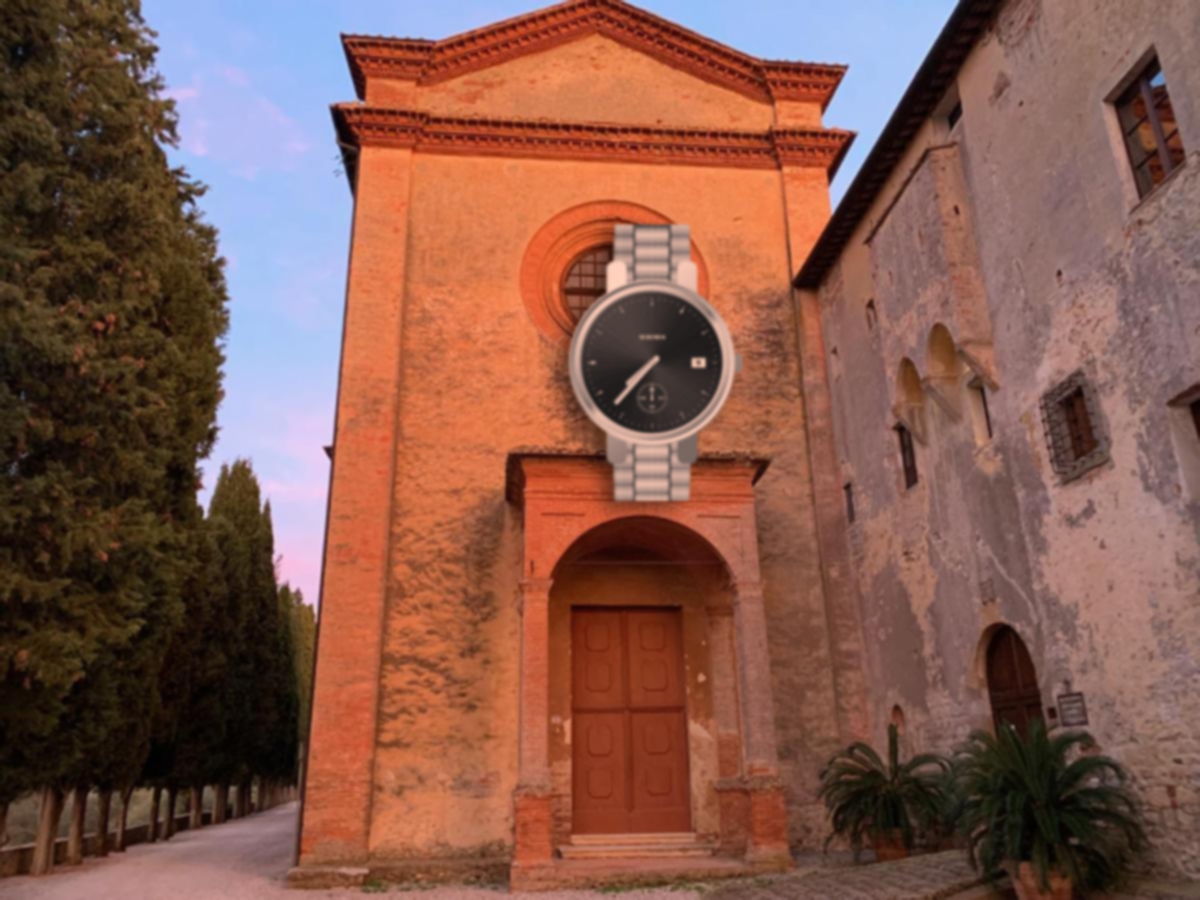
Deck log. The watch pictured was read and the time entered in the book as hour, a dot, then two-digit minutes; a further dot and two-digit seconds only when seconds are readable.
7.37
